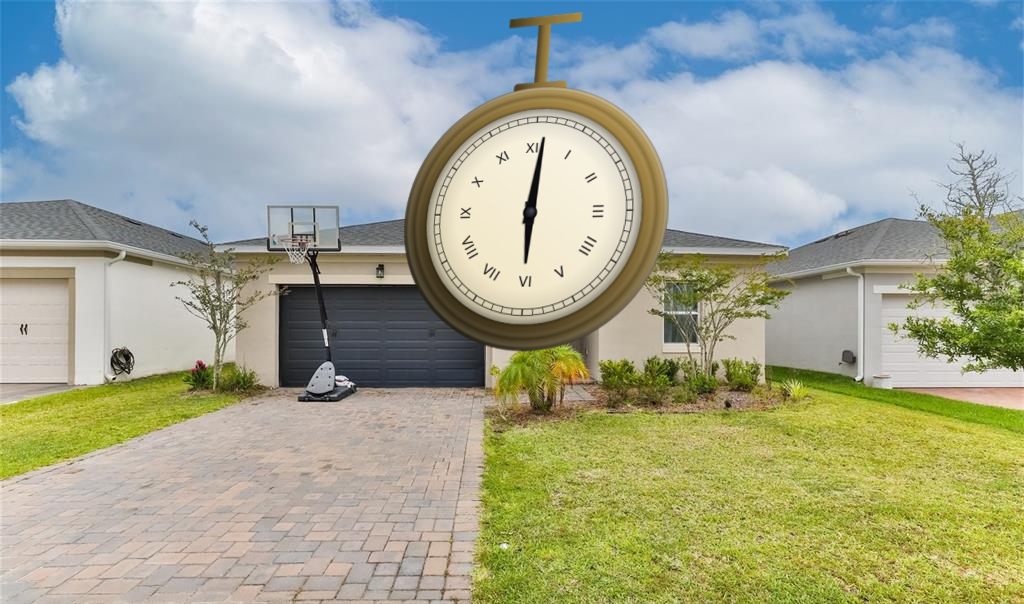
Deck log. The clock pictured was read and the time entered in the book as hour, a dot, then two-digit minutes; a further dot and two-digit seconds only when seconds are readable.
6.01
